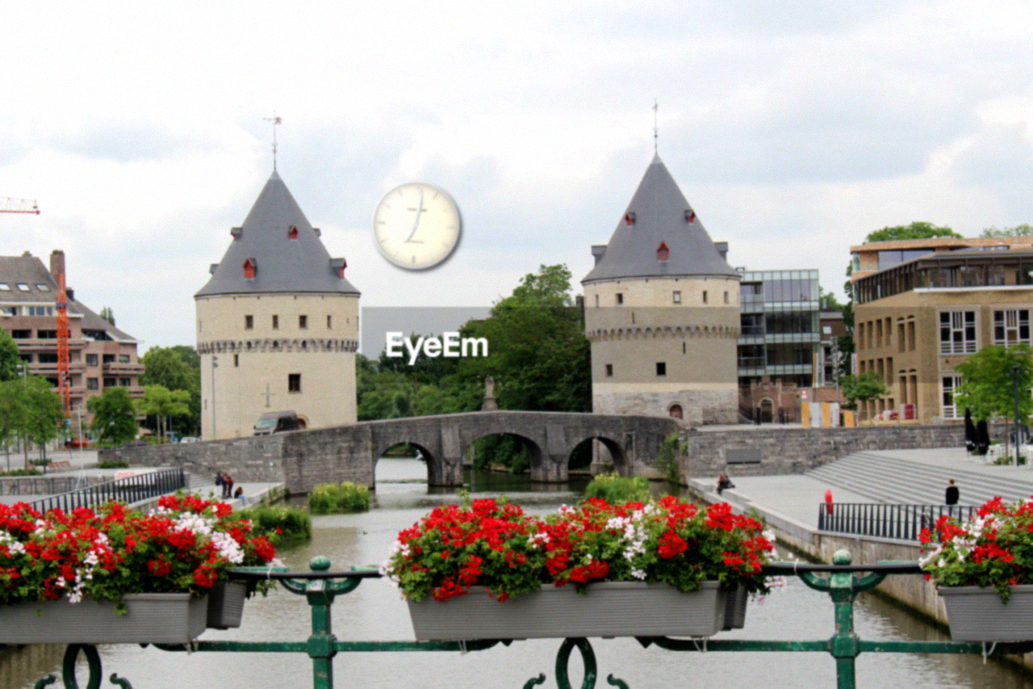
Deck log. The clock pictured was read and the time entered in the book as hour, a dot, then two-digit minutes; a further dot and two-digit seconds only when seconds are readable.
7.01
